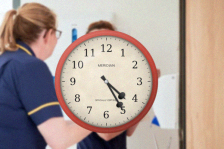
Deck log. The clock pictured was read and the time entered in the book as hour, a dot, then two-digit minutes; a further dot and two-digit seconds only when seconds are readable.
4.25
